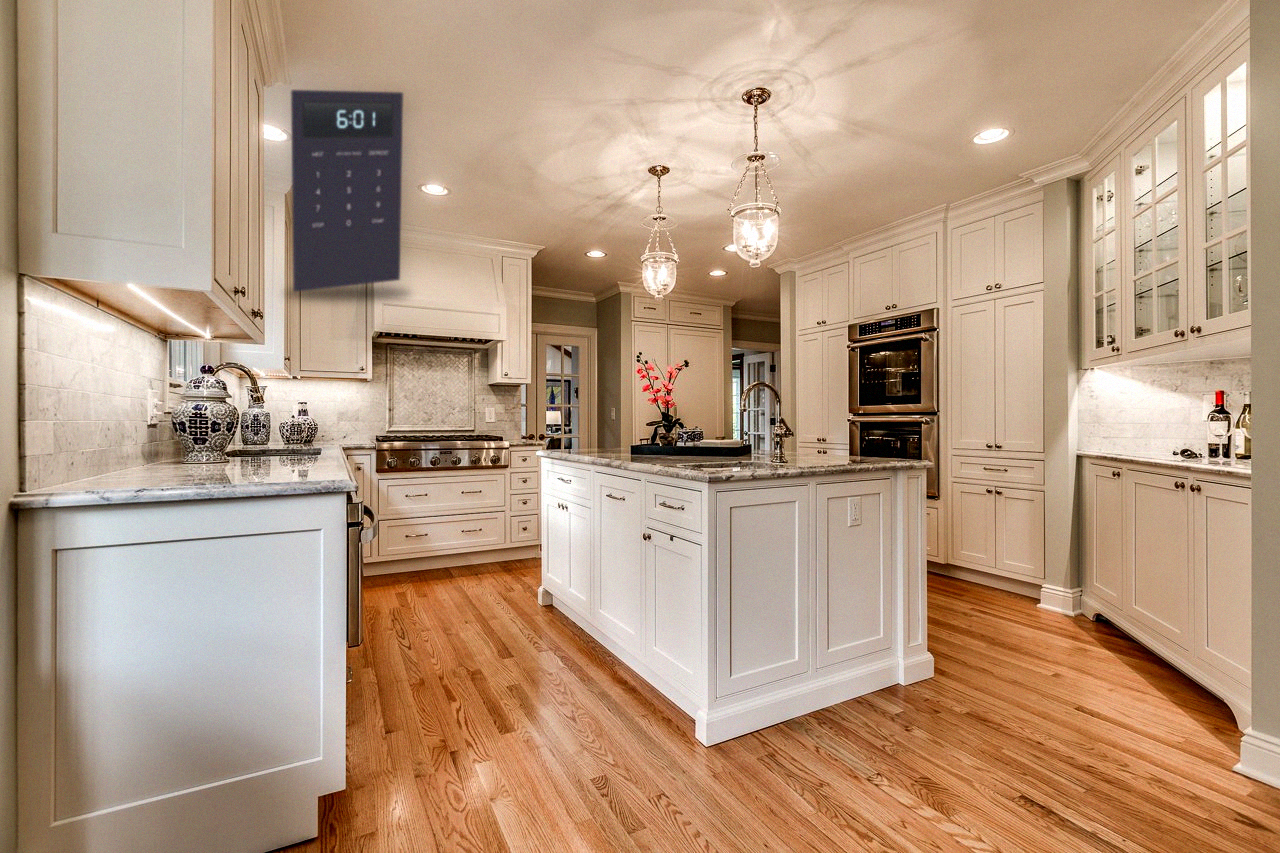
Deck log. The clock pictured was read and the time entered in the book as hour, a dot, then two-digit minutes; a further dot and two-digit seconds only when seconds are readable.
6.01
